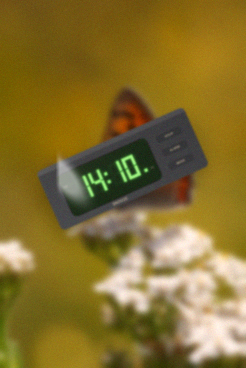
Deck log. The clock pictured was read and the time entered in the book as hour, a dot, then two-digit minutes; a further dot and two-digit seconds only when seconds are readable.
14.10
